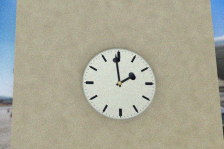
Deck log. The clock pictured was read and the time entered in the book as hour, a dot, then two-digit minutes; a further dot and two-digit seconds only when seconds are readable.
1.59
